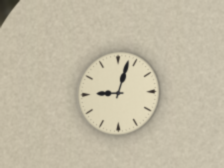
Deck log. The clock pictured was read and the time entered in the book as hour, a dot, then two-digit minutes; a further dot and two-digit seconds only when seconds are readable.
9.03
